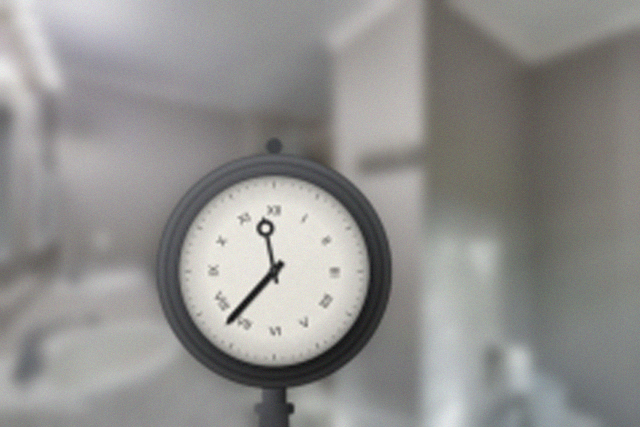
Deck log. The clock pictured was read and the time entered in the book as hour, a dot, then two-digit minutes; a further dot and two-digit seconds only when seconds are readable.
11.37
